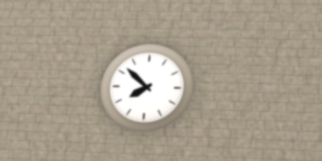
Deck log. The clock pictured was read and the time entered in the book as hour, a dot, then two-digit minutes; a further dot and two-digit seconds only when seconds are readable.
7.52
